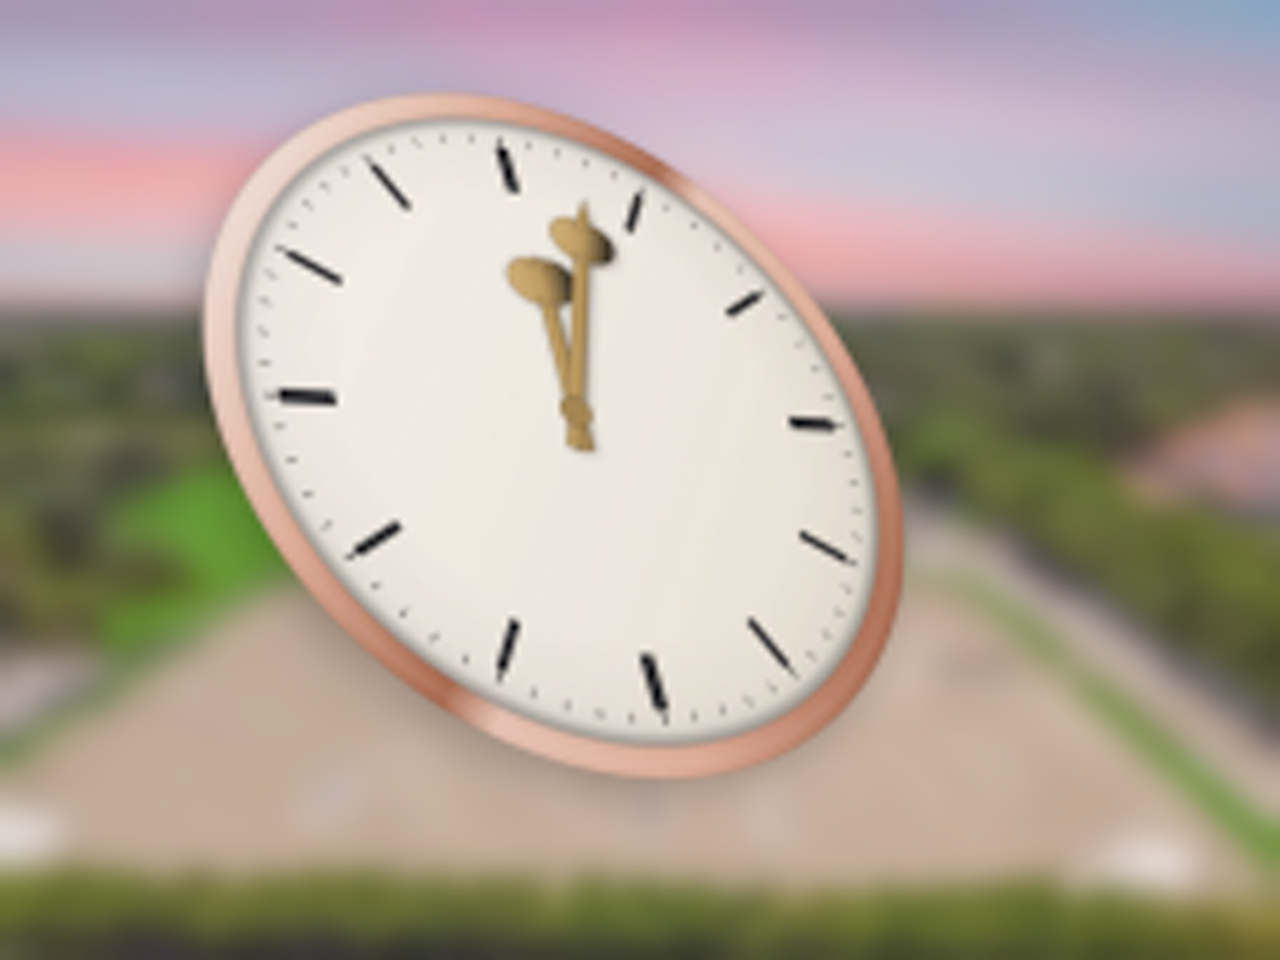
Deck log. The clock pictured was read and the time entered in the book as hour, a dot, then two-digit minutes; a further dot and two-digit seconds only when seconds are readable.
12.03
